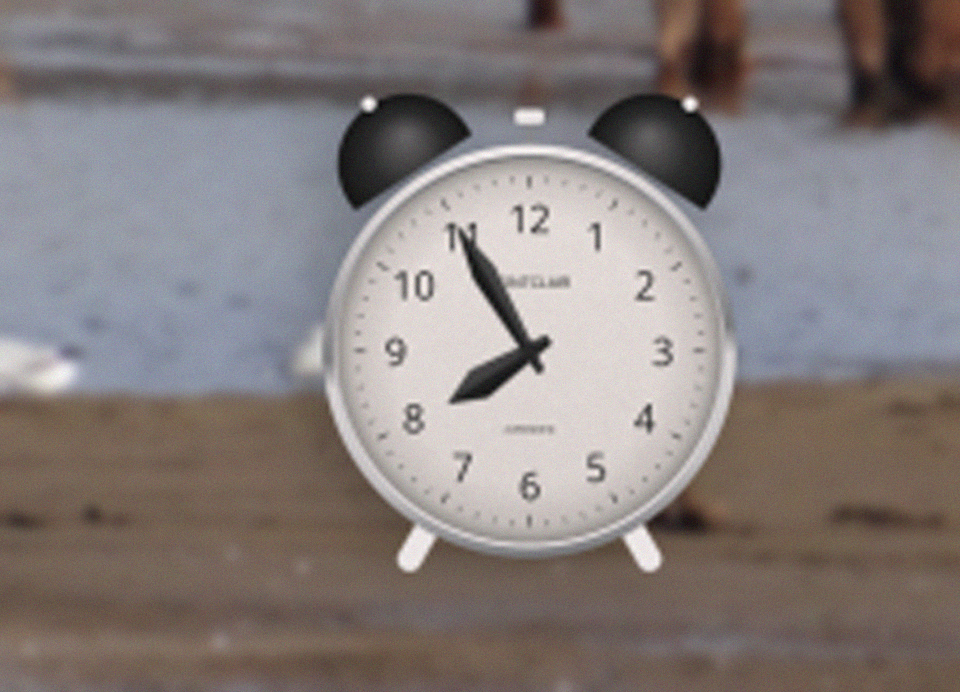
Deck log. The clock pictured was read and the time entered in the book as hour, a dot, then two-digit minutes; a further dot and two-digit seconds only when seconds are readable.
7.55
